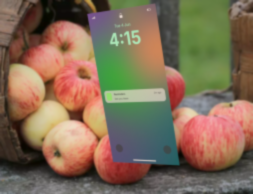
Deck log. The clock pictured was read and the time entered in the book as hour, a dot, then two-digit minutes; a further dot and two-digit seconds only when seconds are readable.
4.15
